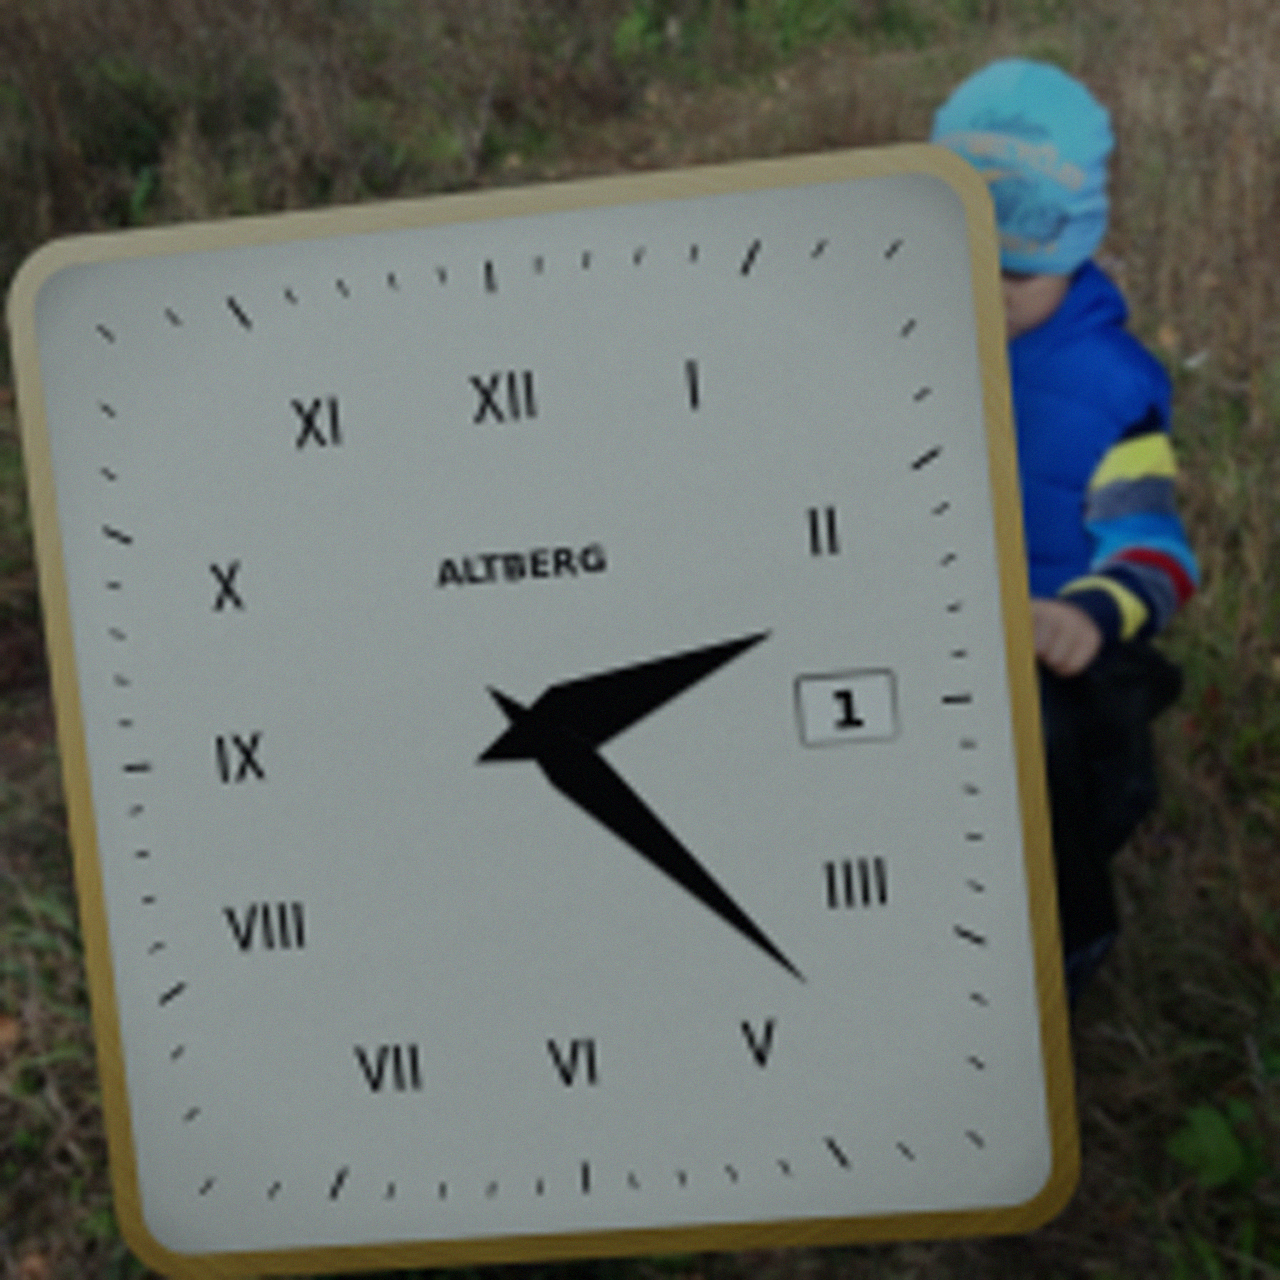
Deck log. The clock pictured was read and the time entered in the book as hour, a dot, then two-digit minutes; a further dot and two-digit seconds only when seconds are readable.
2.23
